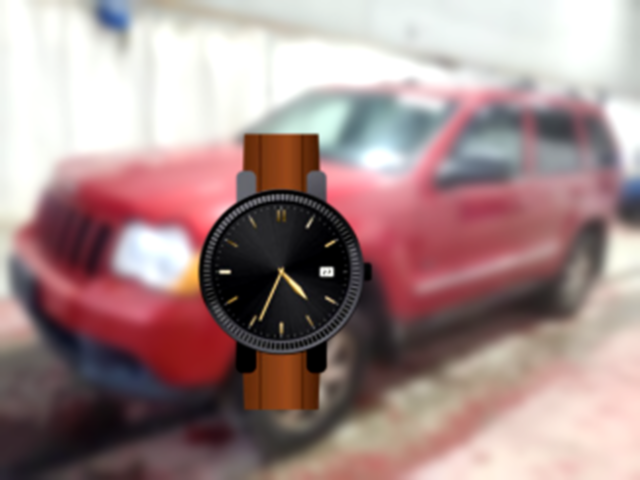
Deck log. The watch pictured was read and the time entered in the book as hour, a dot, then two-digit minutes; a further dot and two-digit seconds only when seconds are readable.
4.34
